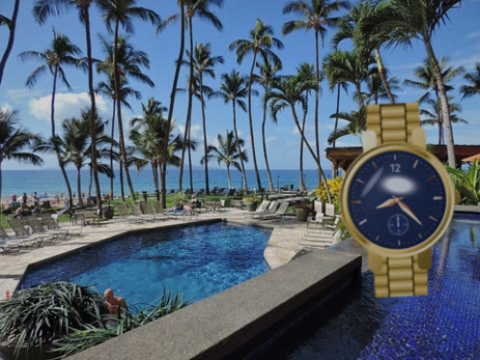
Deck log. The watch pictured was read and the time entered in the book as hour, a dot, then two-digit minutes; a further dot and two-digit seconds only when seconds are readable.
8.23
